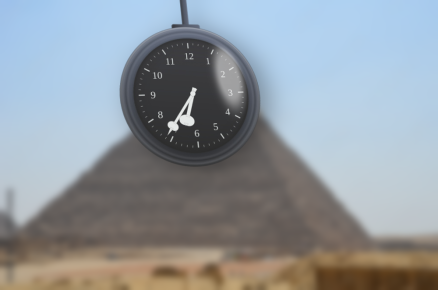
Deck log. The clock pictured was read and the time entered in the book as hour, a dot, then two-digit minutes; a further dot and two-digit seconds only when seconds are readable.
6.36
